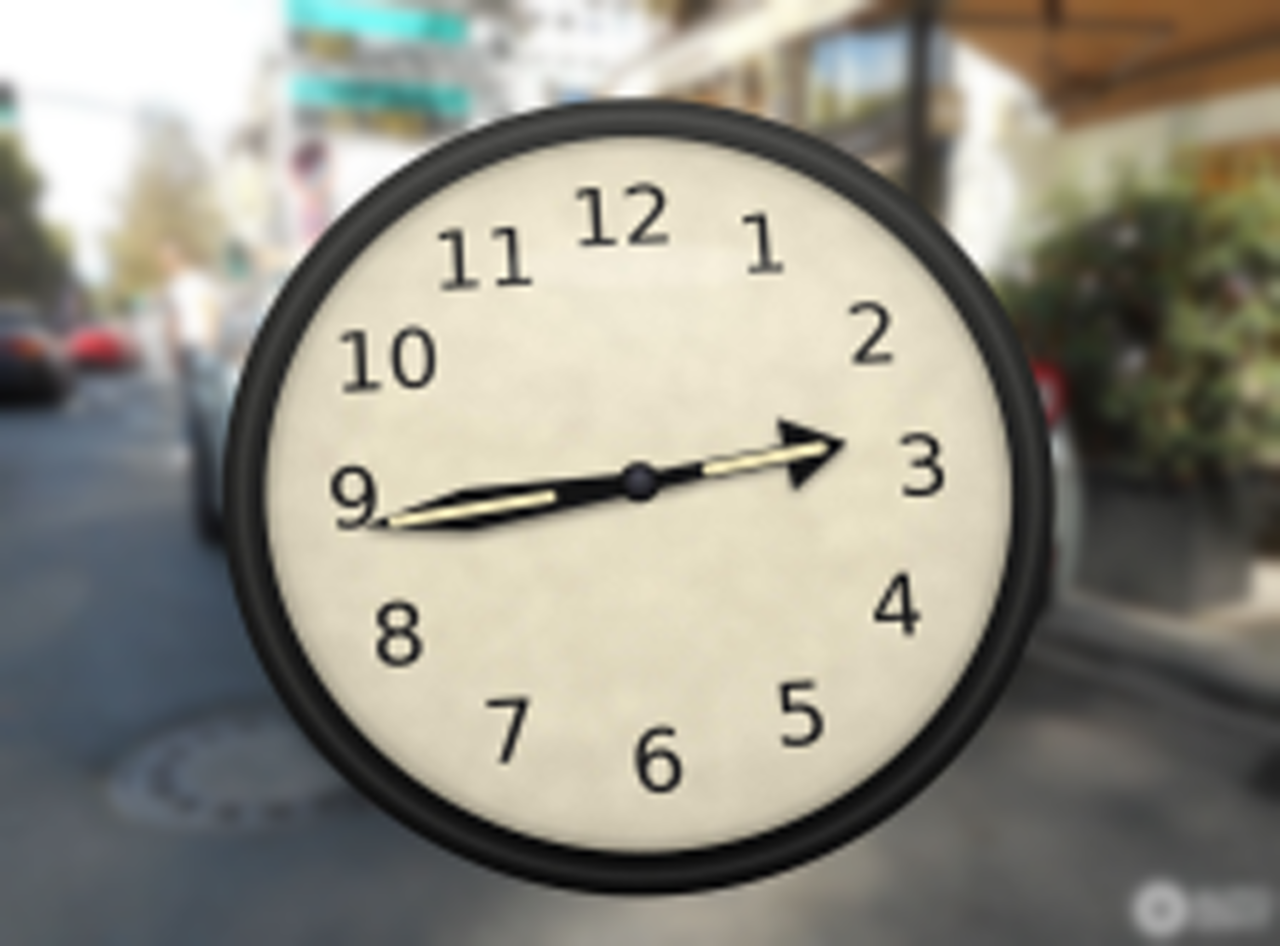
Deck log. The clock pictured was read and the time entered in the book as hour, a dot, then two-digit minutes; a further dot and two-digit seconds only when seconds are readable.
2.44
